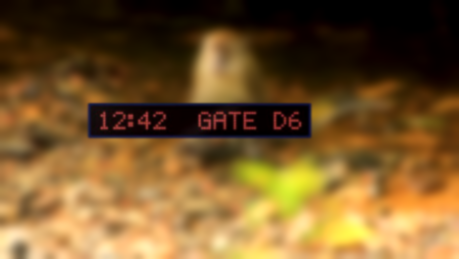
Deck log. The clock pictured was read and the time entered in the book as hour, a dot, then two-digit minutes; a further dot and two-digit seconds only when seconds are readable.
12.42
